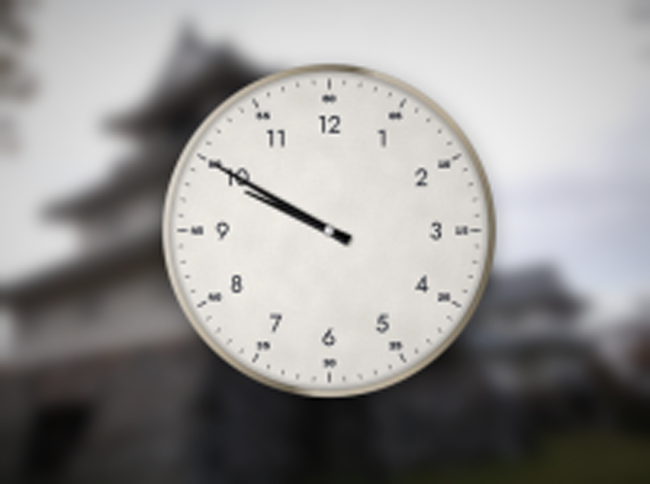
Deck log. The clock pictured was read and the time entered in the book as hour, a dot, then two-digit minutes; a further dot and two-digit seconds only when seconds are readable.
9.50
